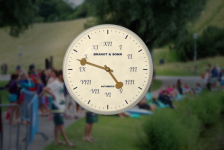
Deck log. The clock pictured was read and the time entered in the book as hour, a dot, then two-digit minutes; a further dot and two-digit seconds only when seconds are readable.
4.48
